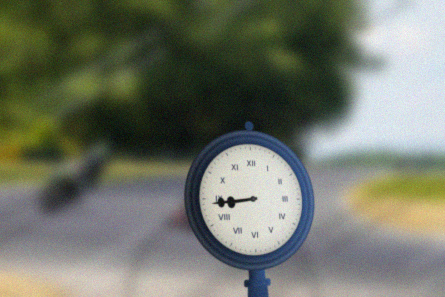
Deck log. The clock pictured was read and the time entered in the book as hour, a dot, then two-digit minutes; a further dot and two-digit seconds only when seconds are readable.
8.44
